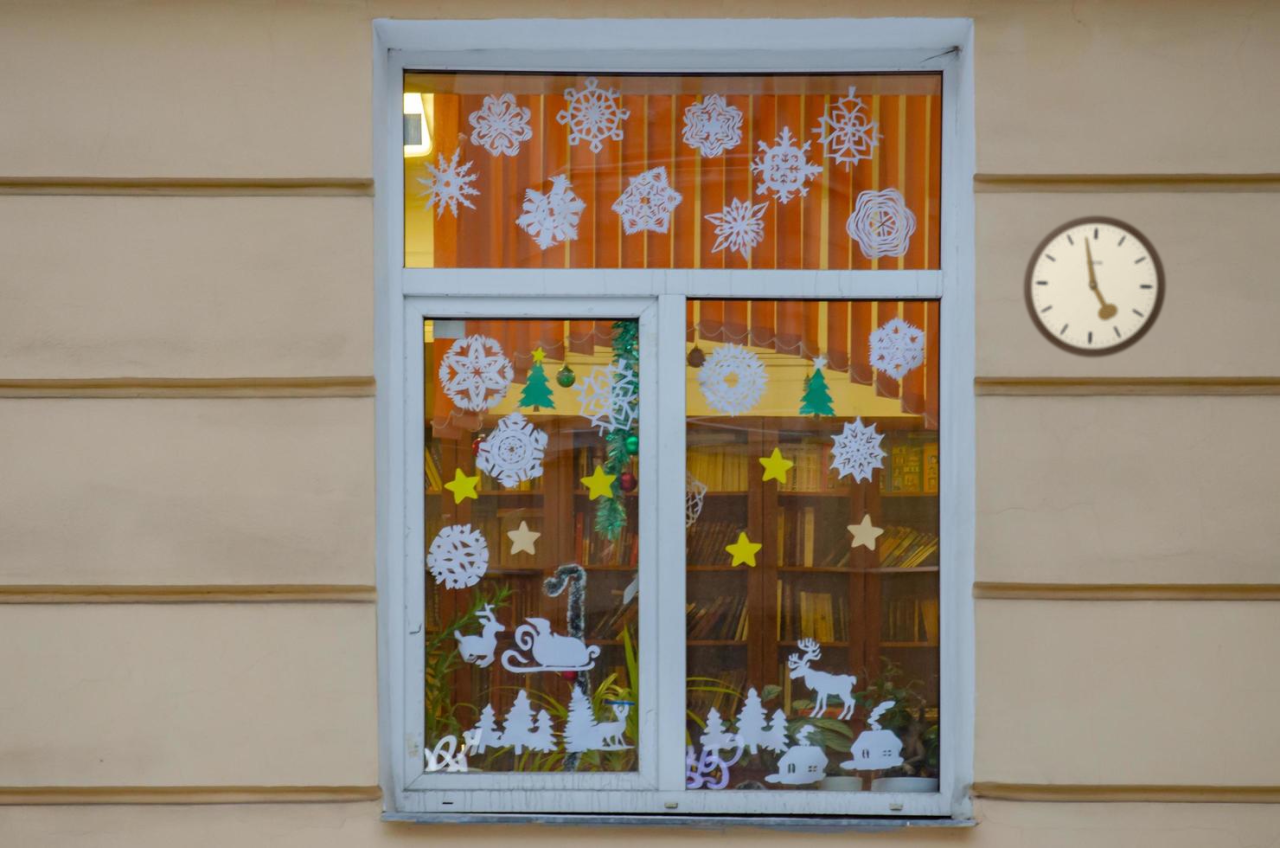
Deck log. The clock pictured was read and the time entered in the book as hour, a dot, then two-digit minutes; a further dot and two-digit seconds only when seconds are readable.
4.58
